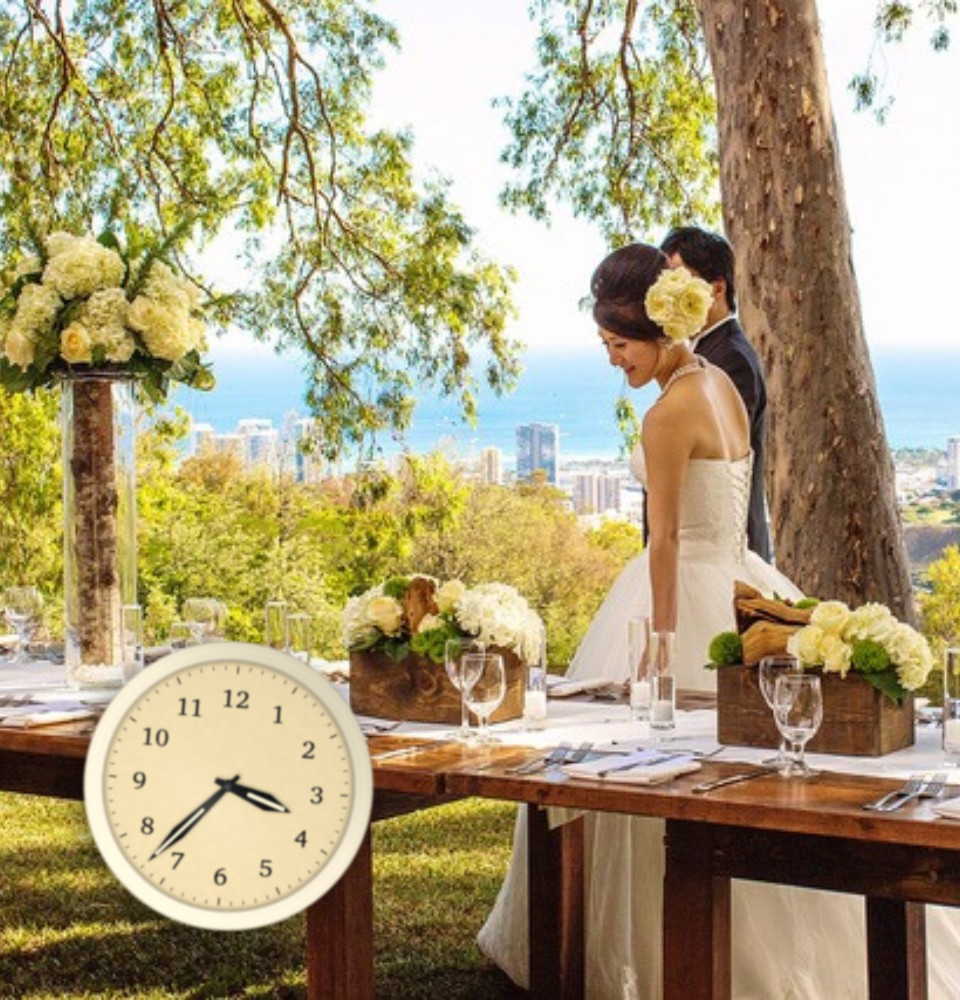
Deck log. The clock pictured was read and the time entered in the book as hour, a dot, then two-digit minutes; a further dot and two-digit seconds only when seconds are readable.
3.37
